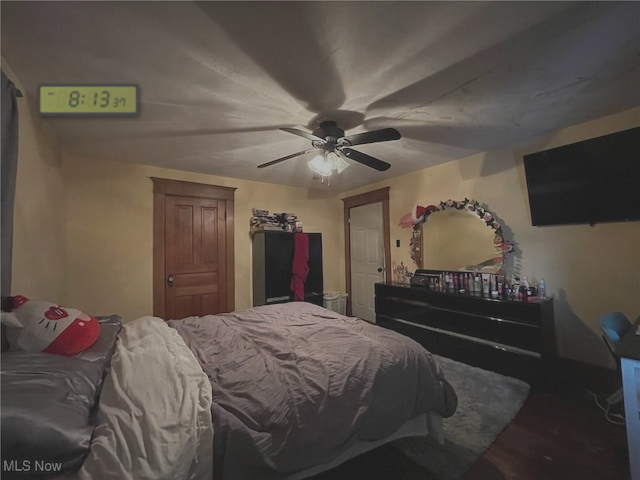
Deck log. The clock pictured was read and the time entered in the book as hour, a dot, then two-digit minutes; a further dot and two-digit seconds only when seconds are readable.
8.13.37
